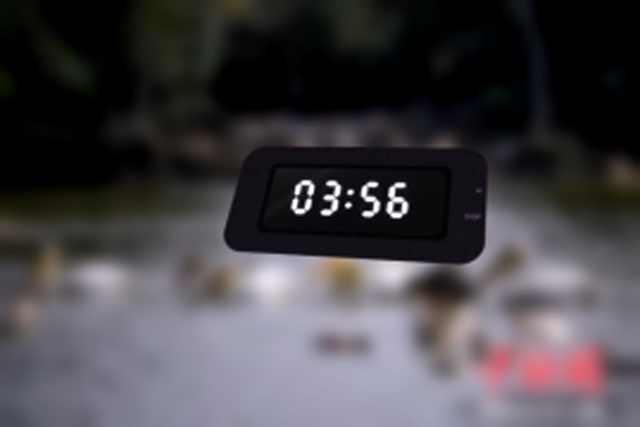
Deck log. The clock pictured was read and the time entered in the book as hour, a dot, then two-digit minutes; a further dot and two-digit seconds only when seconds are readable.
3.56
